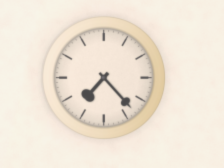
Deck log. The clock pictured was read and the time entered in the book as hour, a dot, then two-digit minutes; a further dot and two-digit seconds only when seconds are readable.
7.23
